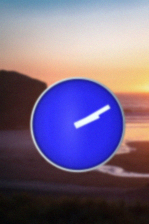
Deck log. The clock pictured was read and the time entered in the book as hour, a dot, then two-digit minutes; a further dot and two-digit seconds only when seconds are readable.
2.10
